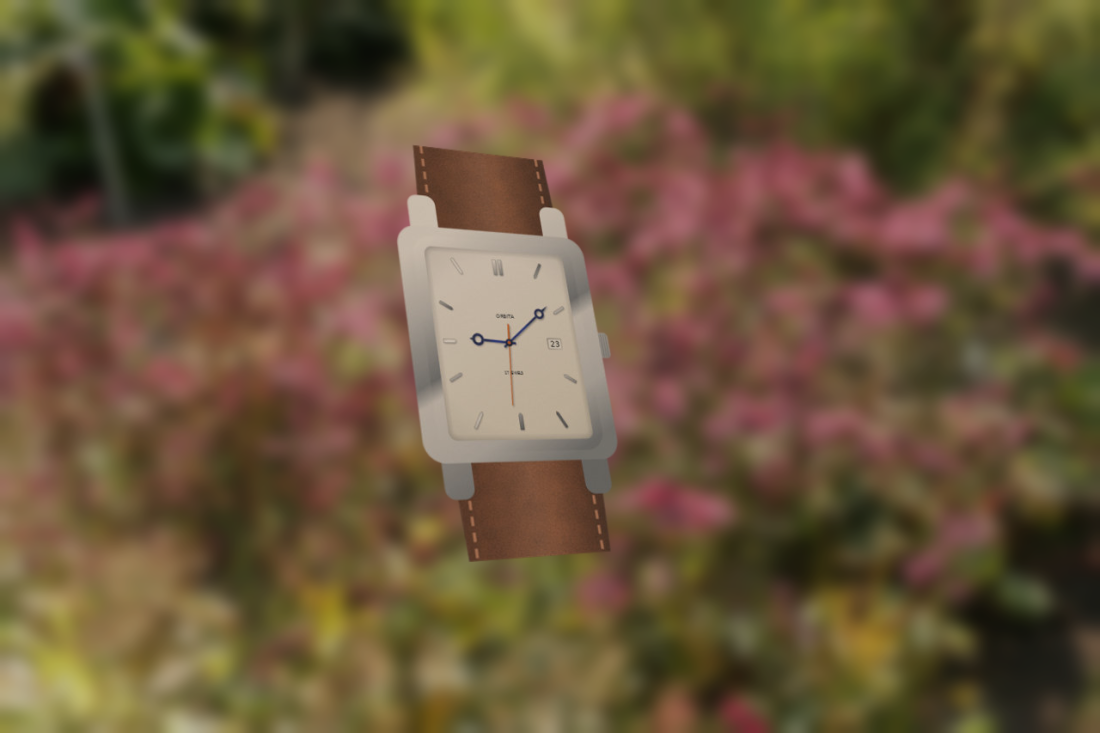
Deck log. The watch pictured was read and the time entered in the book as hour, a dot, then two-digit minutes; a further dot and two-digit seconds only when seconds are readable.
9.08.31
